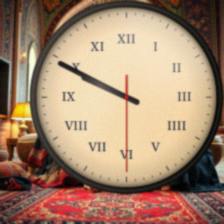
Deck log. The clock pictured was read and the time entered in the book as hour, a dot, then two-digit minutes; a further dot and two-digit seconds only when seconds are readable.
9.49.30
